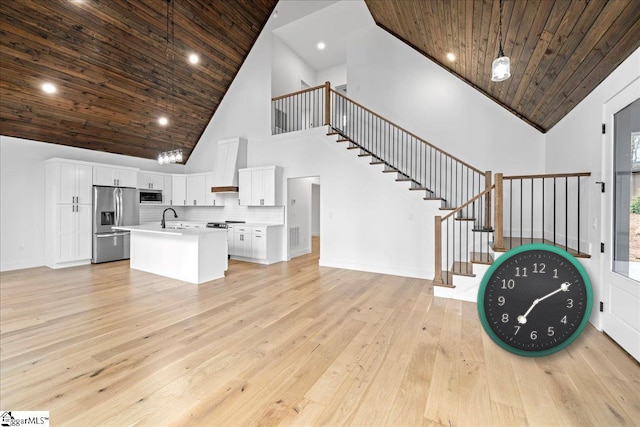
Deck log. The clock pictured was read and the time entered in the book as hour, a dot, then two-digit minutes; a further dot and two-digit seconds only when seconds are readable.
7.10
